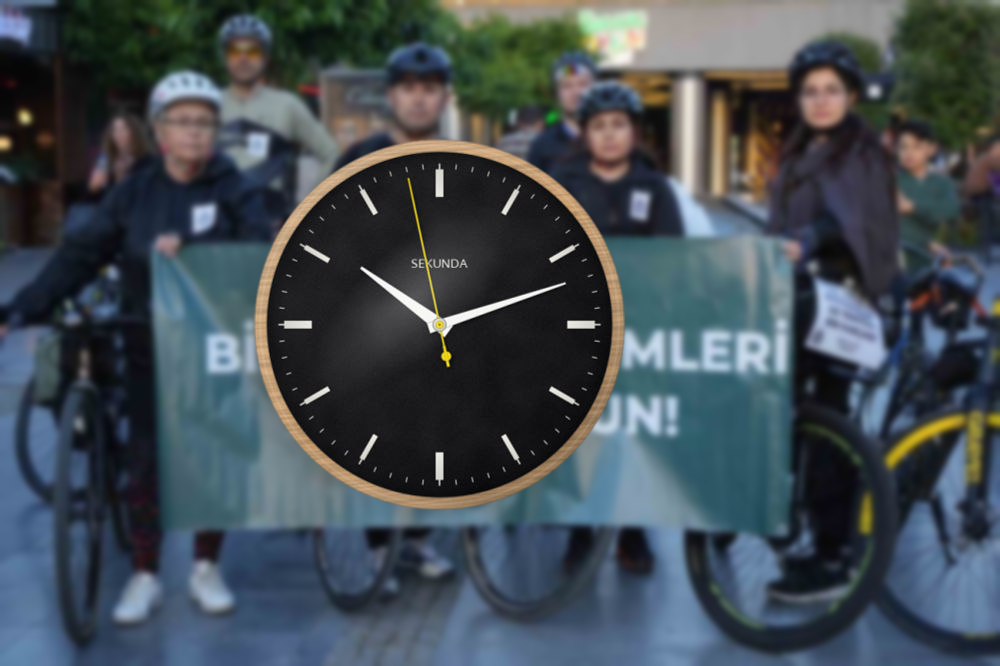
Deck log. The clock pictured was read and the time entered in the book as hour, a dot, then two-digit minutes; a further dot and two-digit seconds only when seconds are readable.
10.11.58
